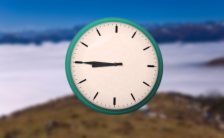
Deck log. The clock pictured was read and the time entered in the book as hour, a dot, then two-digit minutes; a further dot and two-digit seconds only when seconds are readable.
8.45
